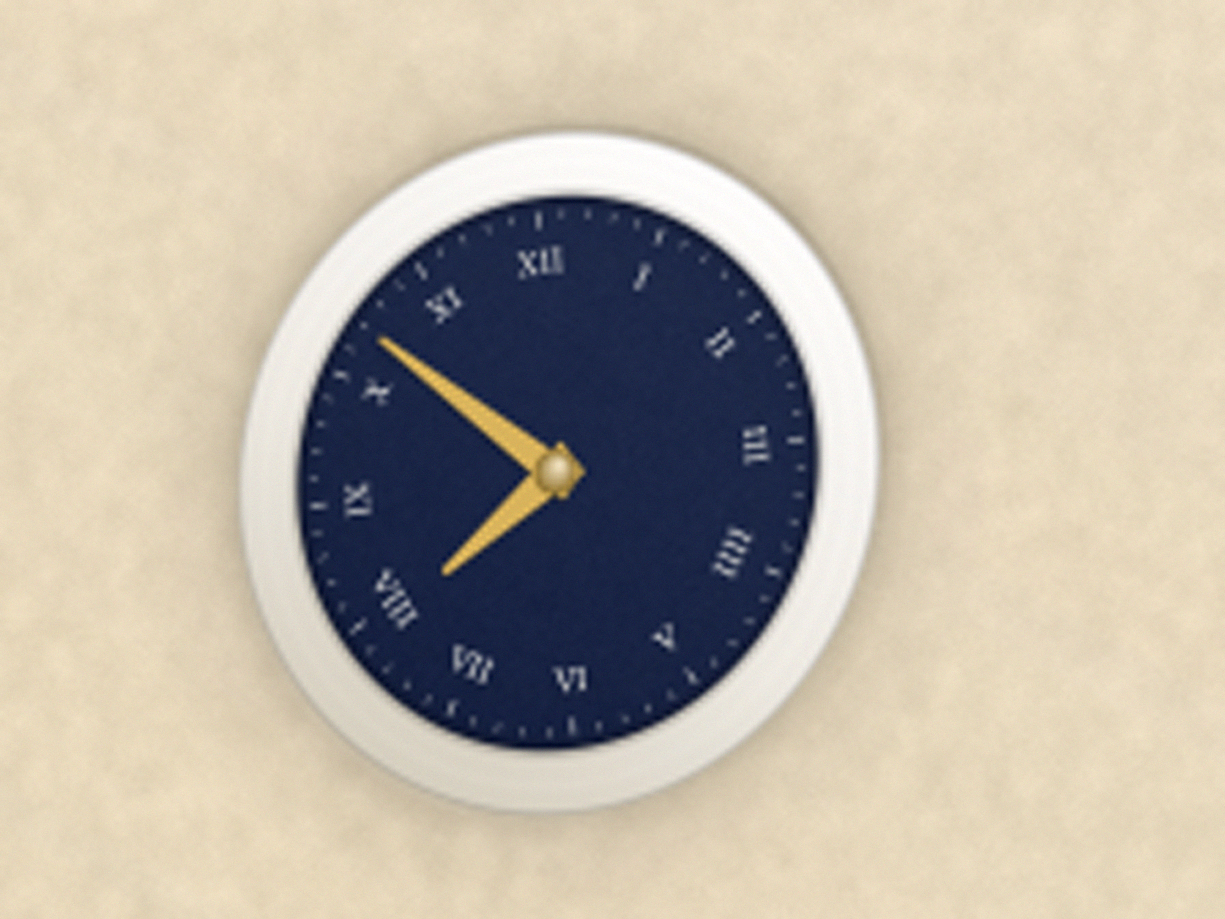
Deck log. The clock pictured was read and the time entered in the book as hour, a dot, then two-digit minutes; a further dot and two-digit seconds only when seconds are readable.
7.52
